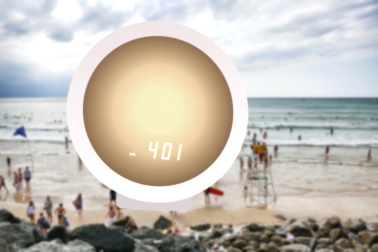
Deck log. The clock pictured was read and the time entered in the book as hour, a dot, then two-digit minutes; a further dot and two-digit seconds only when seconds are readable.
4.01
